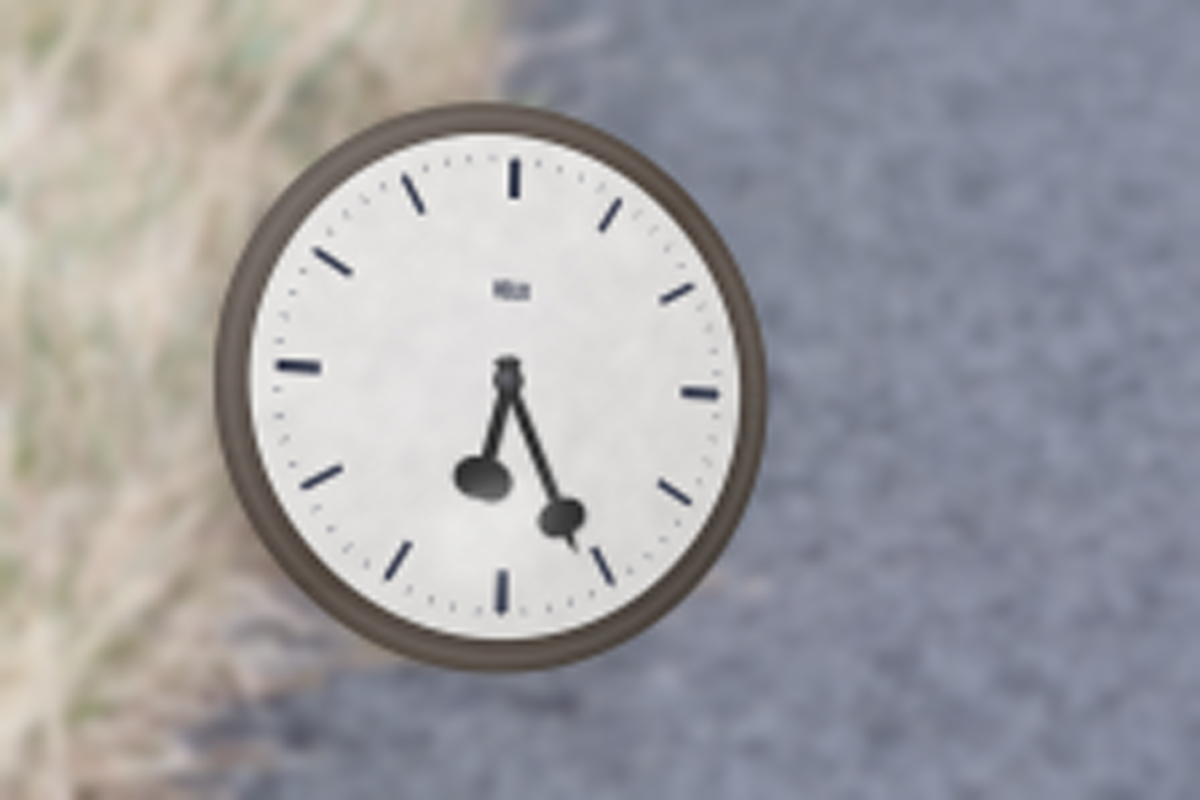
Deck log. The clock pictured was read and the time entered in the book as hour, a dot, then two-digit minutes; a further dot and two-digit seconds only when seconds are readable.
6.26
